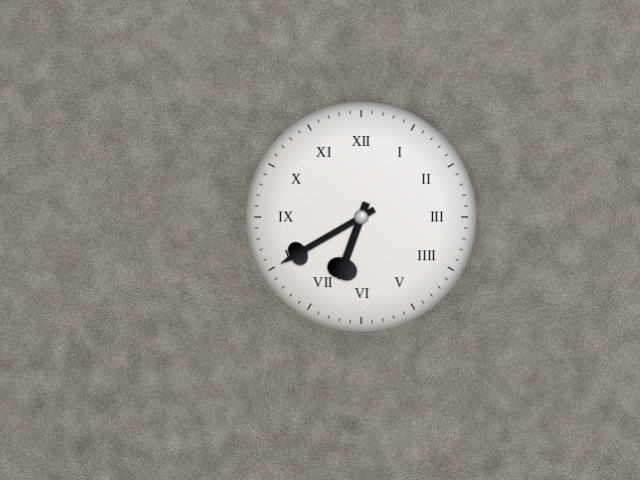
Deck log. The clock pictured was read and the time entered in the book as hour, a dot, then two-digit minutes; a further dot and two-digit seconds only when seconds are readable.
6.40
